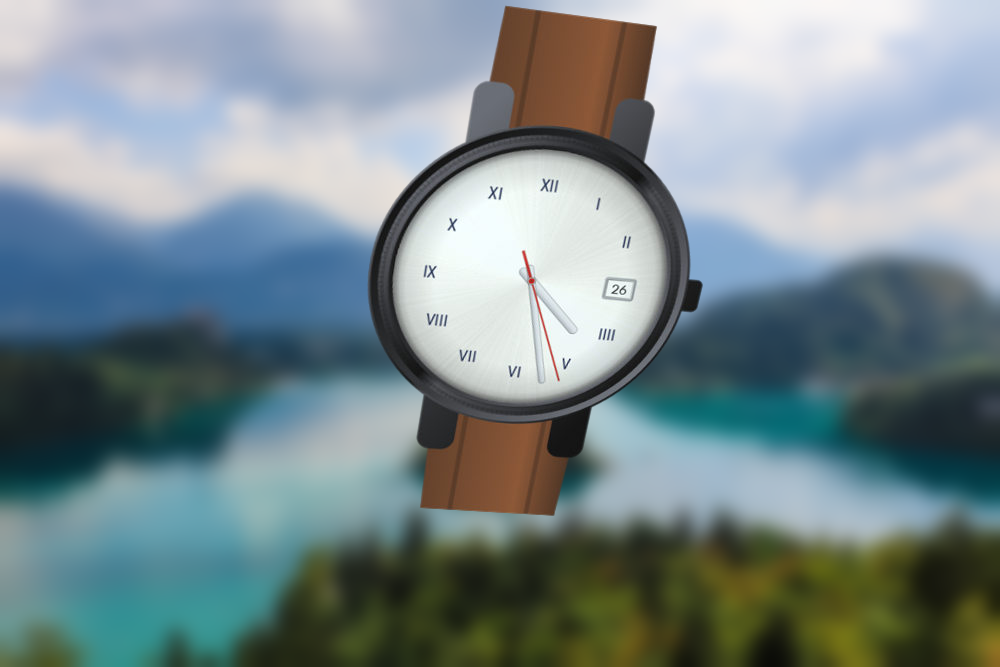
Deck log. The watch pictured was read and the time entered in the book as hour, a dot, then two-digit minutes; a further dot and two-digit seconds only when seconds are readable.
4.27.26
